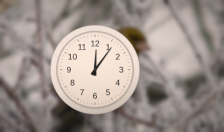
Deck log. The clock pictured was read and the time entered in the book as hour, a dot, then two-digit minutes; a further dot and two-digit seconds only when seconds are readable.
12.06
